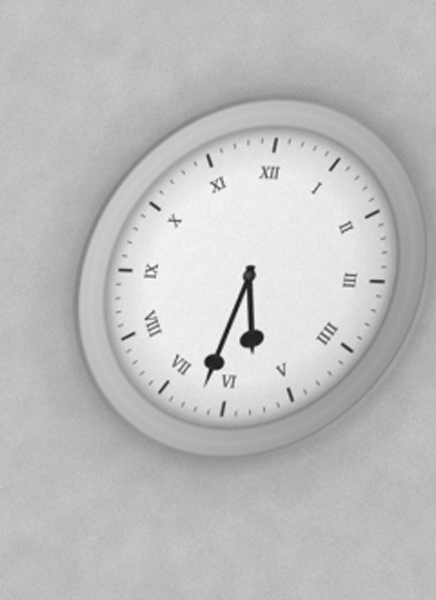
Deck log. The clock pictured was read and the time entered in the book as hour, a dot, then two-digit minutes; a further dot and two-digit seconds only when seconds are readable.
5.32
